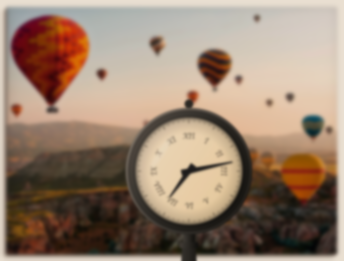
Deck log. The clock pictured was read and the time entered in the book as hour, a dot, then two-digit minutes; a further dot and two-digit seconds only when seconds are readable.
7.13
